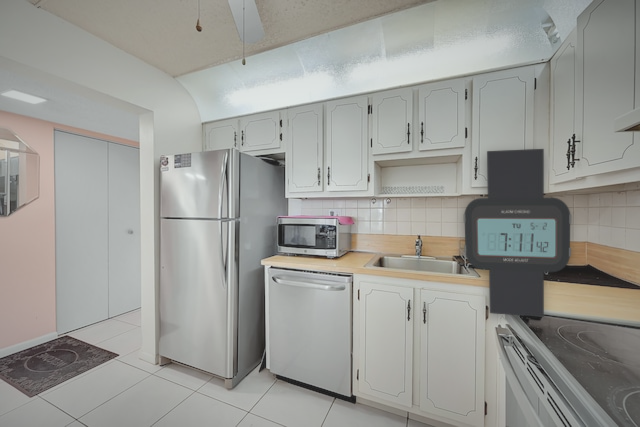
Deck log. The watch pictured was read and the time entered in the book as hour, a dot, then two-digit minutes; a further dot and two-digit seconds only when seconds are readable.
7.11.42
